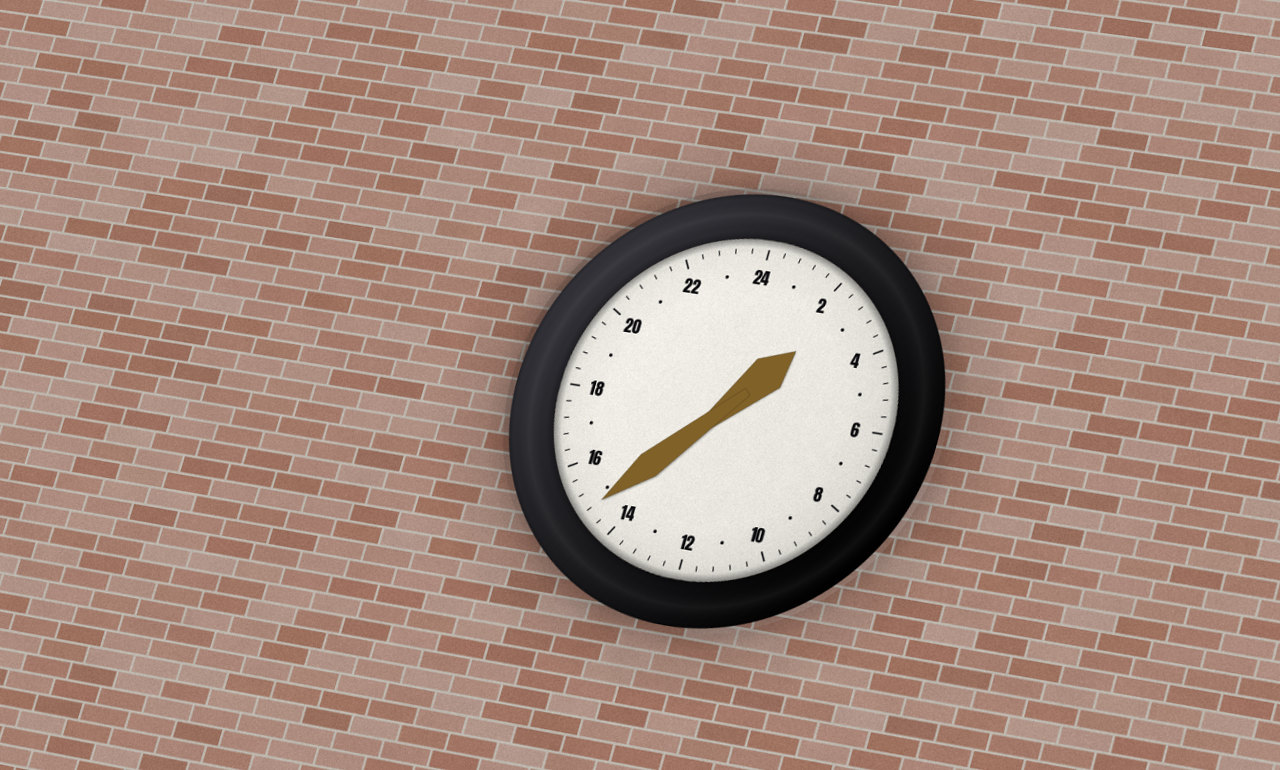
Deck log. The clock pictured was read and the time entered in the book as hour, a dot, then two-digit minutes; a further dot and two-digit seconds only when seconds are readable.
2.37
